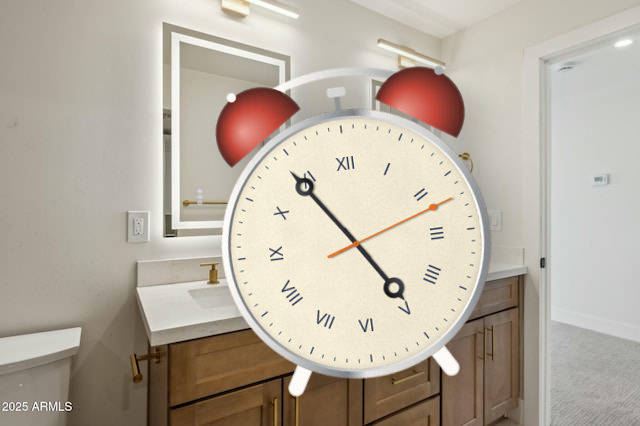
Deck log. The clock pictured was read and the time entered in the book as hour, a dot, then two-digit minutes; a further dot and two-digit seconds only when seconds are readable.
4.54.12
